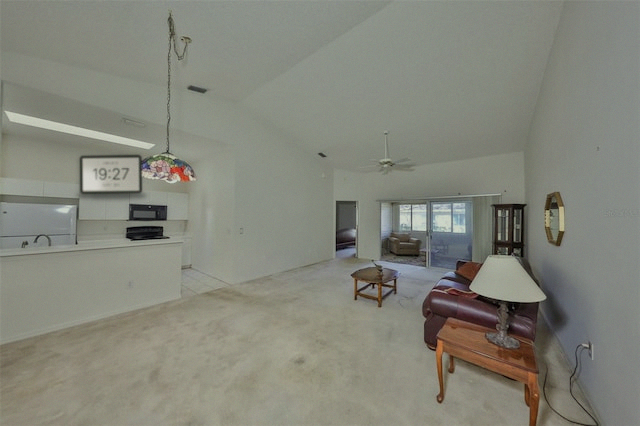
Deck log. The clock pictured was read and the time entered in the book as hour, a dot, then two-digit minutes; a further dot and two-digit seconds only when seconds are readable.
19.27
